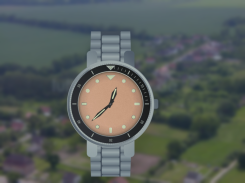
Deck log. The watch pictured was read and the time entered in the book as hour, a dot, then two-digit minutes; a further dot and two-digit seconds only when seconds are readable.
12.38
